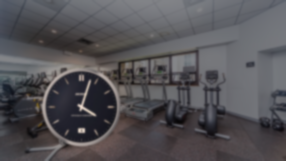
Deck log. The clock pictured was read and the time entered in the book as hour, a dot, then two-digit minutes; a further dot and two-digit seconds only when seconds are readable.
4.03
